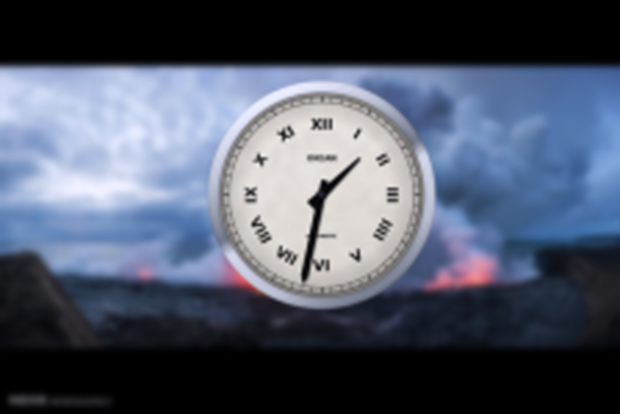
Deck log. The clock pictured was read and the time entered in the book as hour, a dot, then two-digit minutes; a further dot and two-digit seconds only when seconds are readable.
1.32
